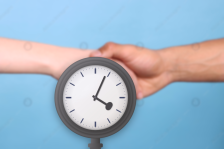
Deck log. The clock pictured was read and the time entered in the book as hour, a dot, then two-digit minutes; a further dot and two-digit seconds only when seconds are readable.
4.04
